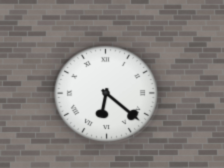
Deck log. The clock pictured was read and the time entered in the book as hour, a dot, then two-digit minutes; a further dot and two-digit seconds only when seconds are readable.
6.22
